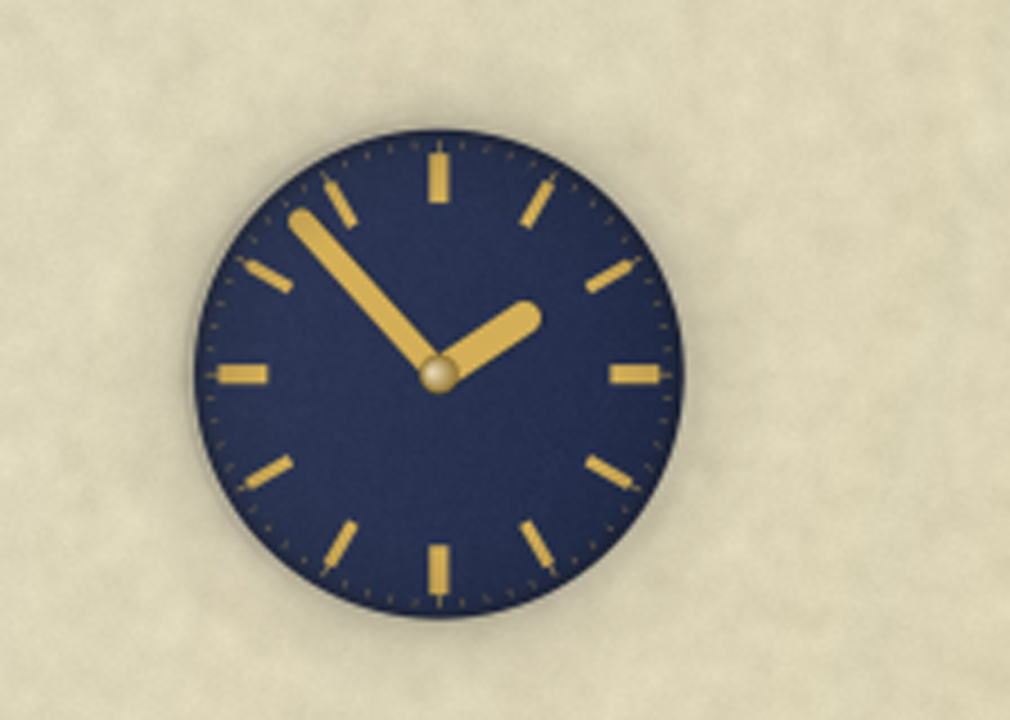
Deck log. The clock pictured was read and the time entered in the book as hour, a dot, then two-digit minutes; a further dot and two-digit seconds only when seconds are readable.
1.53
